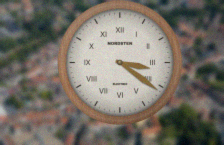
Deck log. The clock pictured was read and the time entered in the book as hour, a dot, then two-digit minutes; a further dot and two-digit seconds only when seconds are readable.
3.21
